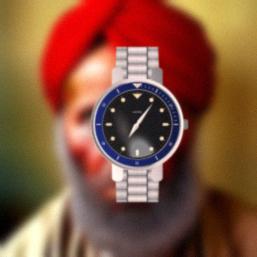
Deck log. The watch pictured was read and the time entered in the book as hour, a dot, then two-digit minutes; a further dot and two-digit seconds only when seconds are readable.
7.06
